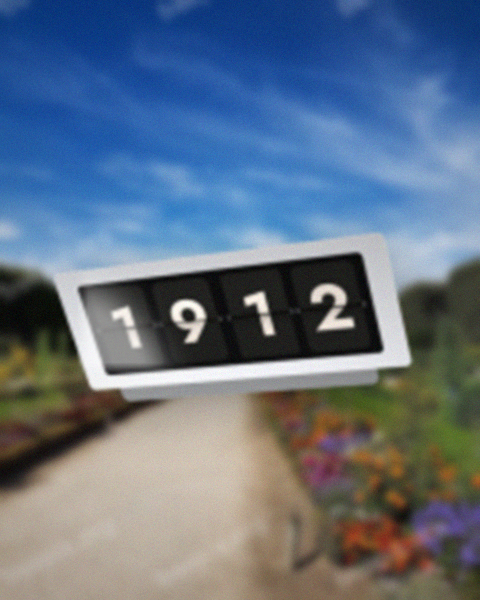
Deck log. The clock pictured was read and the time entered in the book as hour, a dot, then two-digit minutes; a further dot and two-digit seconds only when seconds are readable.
19.12
